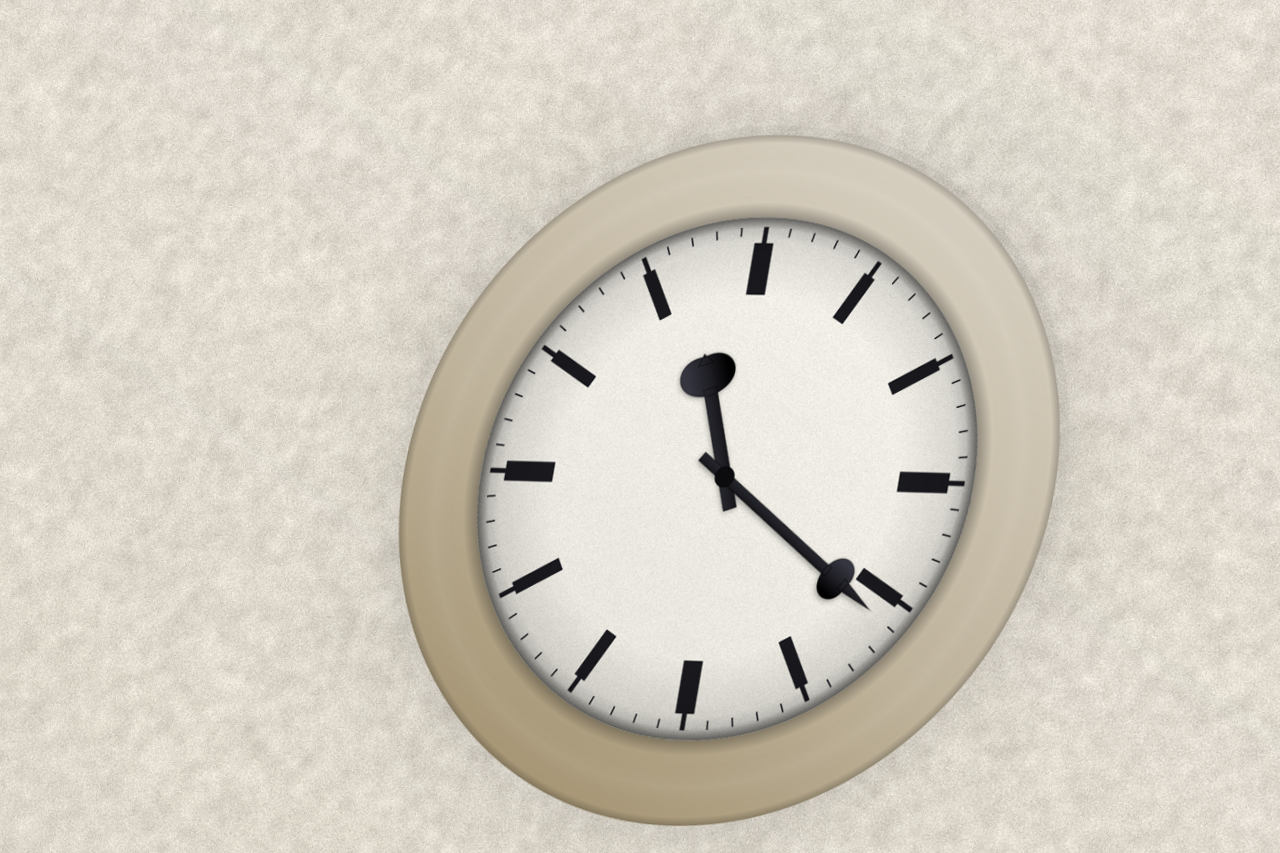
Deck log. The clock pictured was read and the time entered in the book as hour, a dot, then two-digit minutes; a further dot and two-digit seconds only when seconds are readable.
11.21
